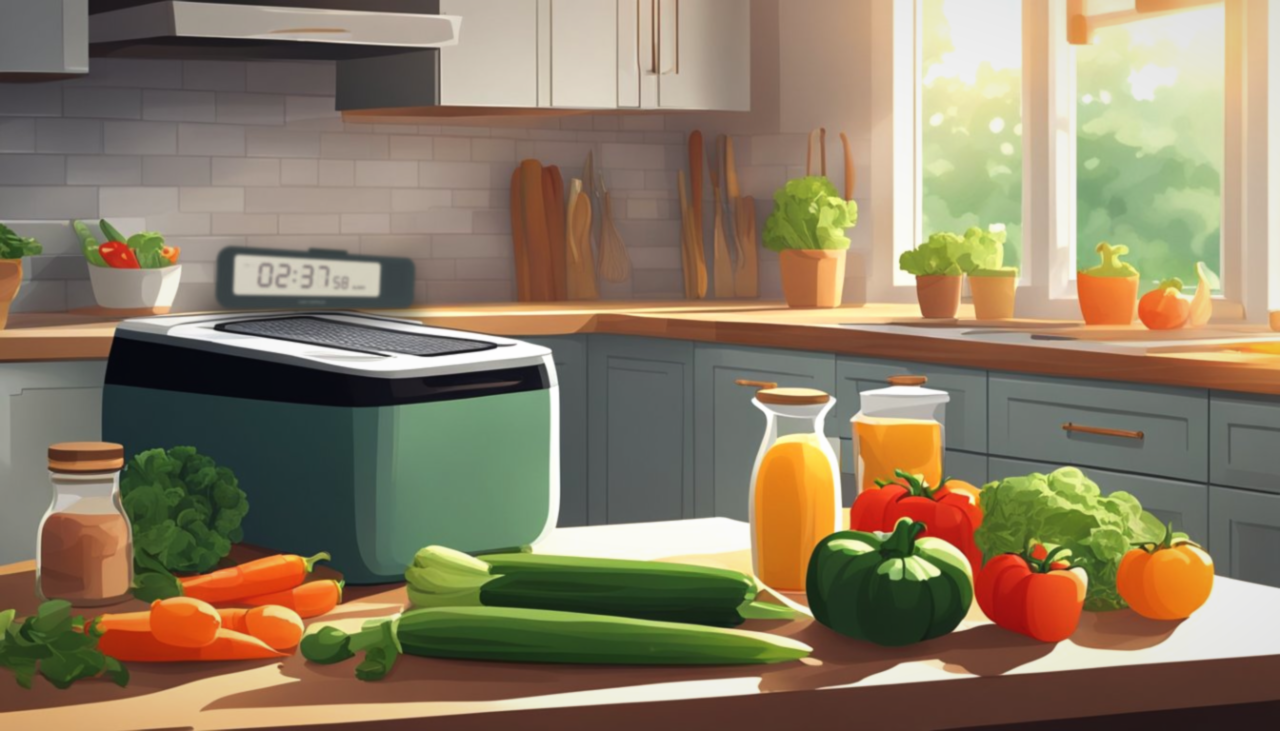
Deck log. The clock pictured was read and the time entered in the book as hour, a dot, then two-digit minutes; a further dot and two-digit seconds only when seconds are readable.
2.37
